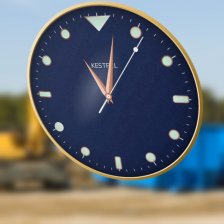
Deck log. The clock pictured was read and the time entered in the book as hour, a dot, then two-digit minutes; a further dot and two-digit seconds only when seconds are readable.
11.02.06
